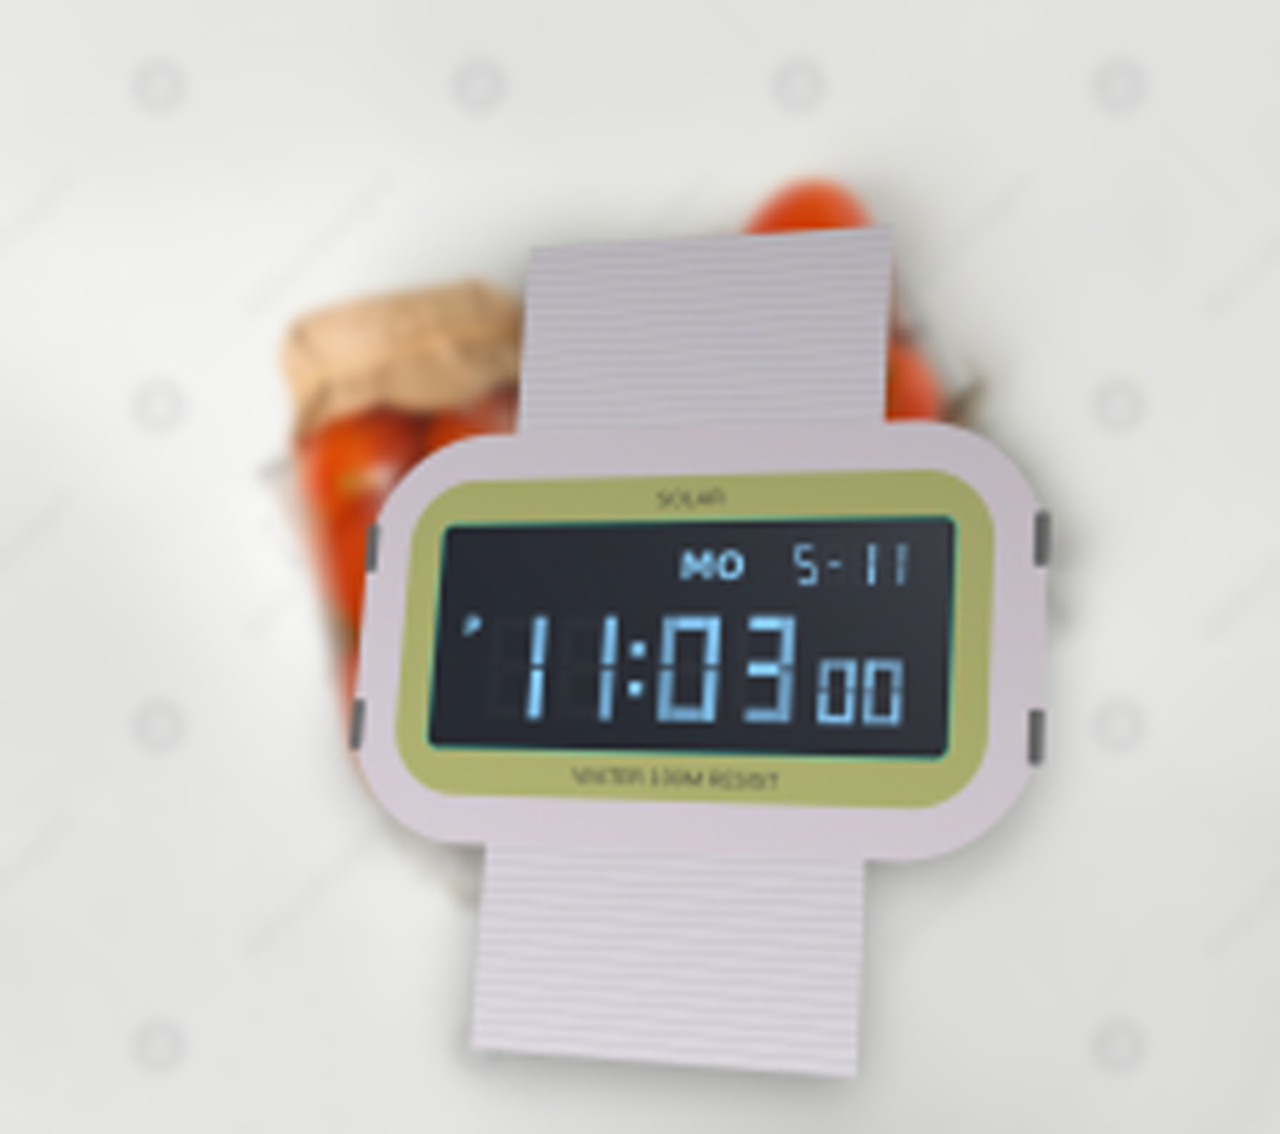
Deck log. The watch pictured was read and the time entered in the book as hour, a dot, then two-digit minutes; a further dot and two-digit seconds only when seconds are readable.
11.03.00
